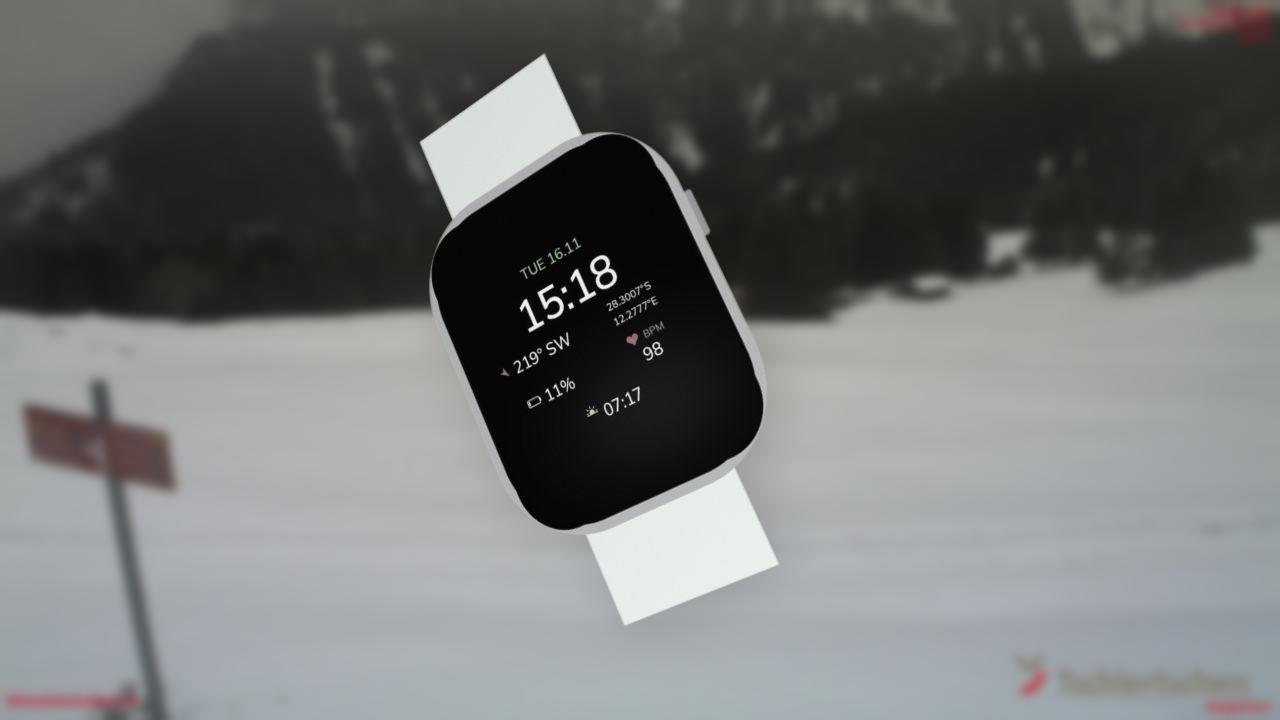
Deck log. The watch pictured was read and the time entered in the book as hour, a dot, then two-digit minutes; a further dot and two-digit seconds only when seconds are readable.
15.18
